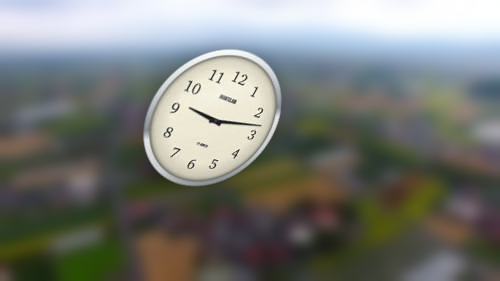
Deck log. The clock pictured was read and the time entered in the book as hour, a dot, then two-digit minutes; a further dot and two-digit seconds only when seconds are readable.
9.13
